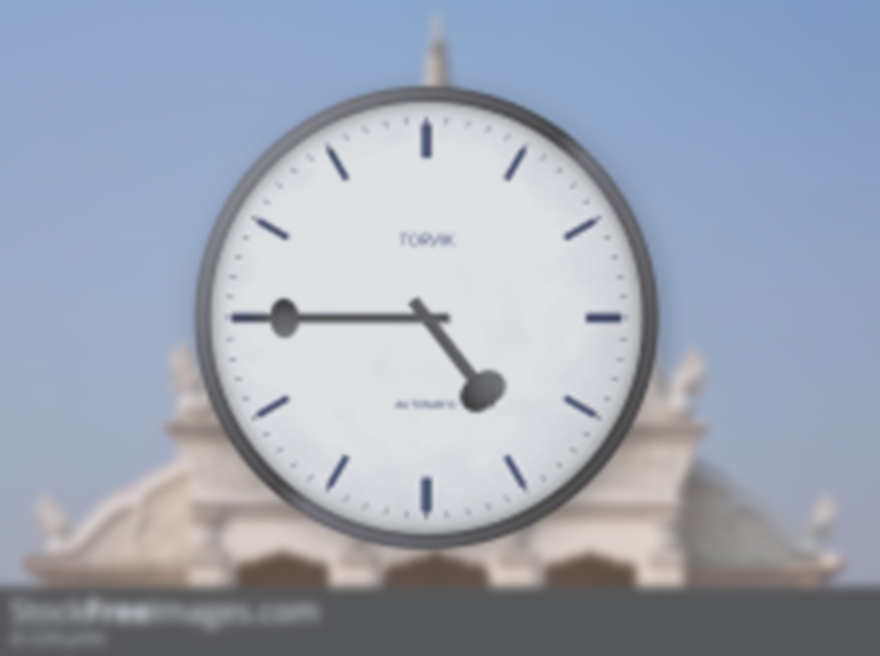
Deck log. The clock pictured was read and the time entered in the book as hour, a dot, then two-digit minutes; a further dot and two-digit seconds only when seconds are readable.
4.45
